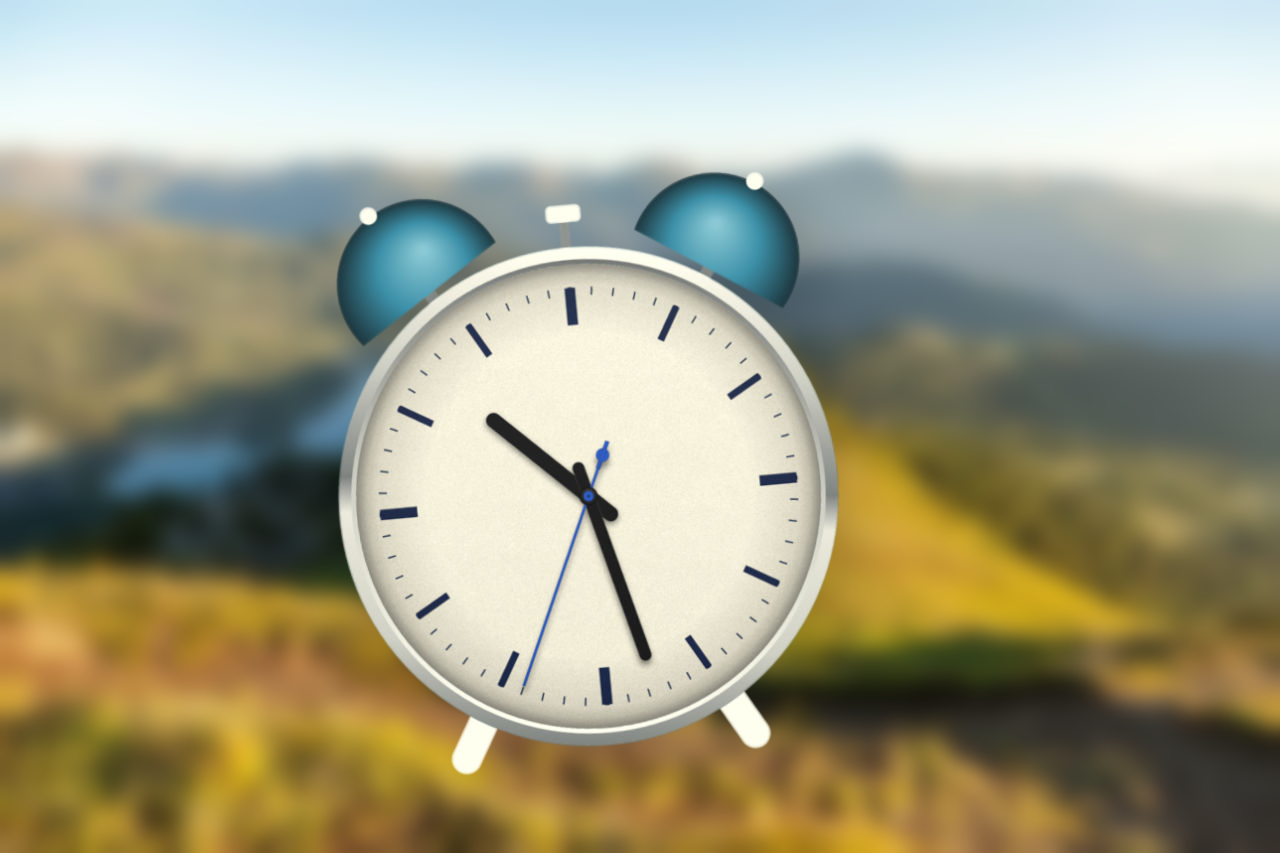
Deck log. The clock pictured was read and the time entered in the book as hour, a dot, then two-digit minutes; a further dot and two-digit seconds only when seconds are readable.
10.27.34
